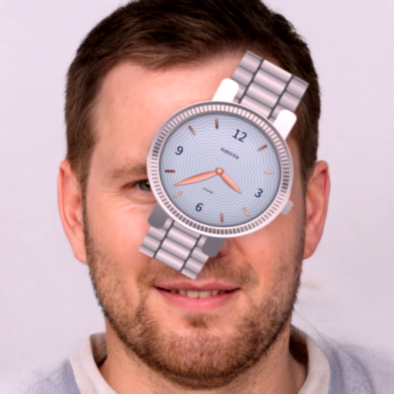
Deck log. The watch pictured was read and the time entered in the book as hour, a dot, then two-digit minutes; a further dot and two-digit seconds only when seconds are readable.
3.37
